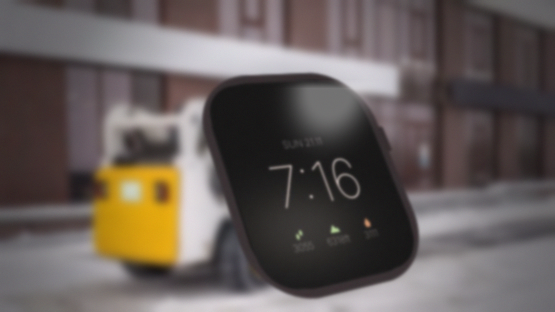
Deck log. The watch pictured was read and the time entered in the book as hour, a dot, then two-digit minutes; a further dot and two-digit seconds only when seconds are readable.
7.16
